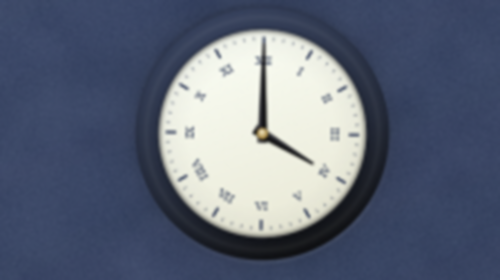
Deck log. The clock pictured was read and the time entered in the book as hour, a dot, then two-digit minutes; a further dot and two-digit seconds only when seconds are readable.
4.00
